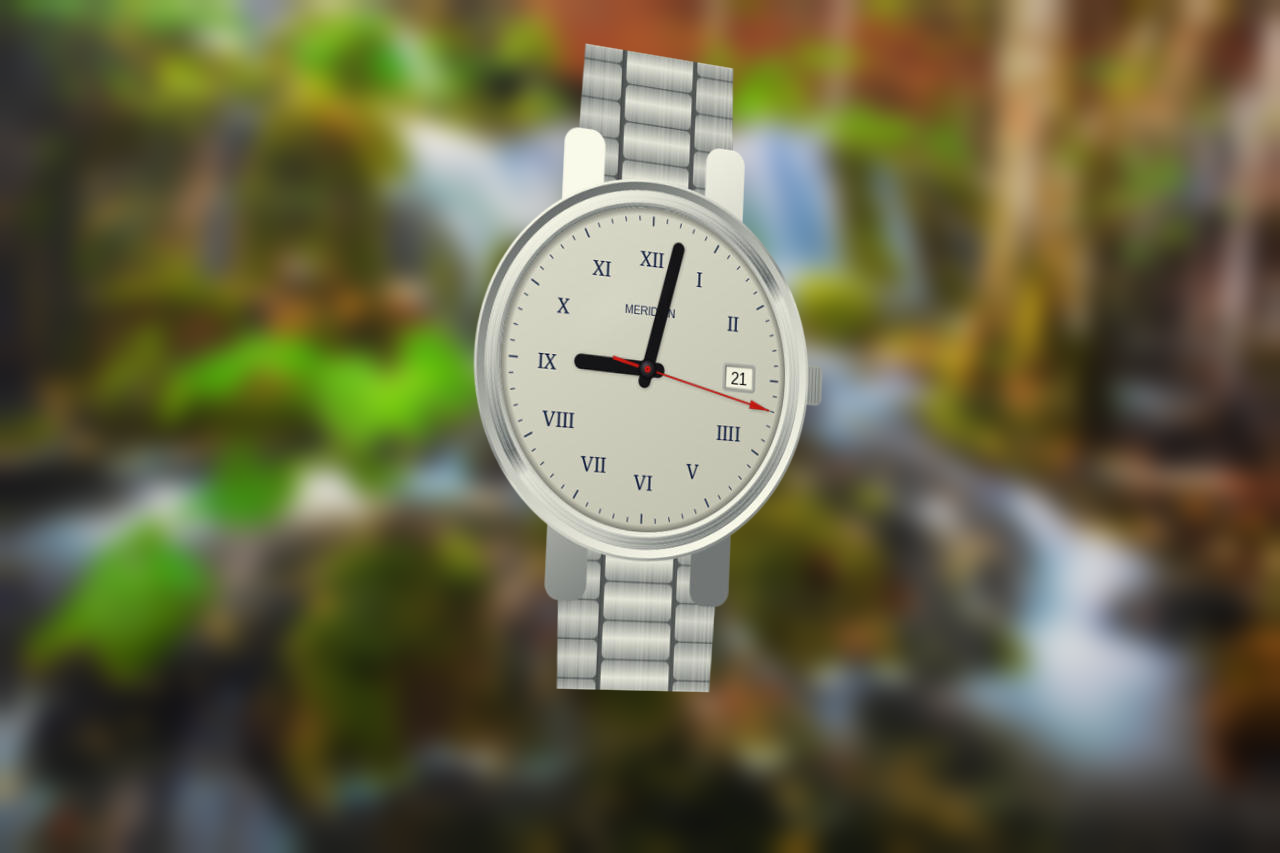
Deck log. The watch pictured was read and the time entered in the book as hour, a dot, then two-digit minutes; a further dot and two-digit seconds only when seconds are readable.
9.02.17
